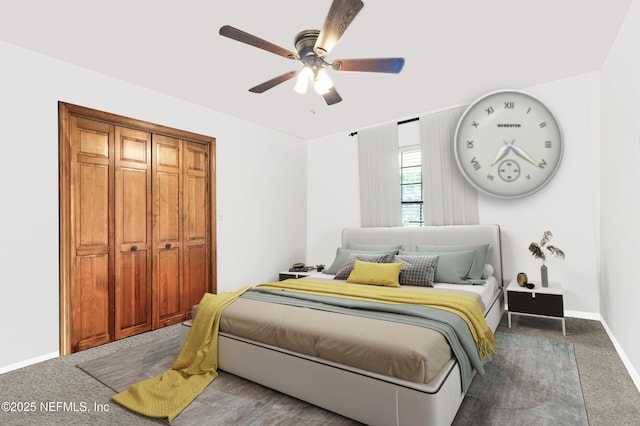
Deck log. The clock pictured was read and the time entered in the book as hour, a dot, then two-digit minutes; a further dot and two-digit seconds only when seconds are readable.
7.21
